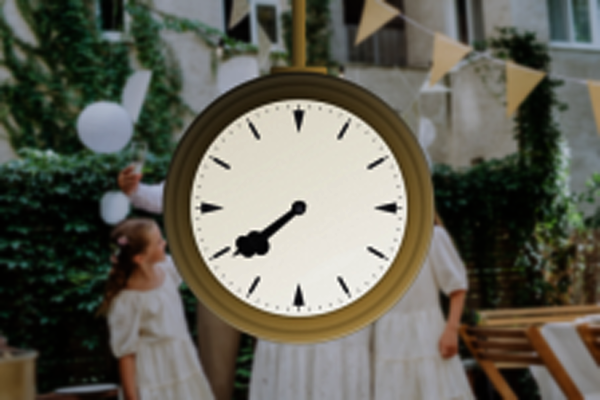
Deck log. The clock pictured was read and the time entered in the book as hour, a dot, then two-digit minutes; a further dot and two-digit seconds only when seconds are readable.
7.39
